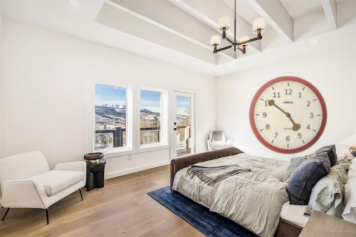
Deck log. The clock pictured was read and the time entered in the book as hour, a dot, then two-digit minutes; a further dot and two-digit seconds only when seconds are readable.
4.51
